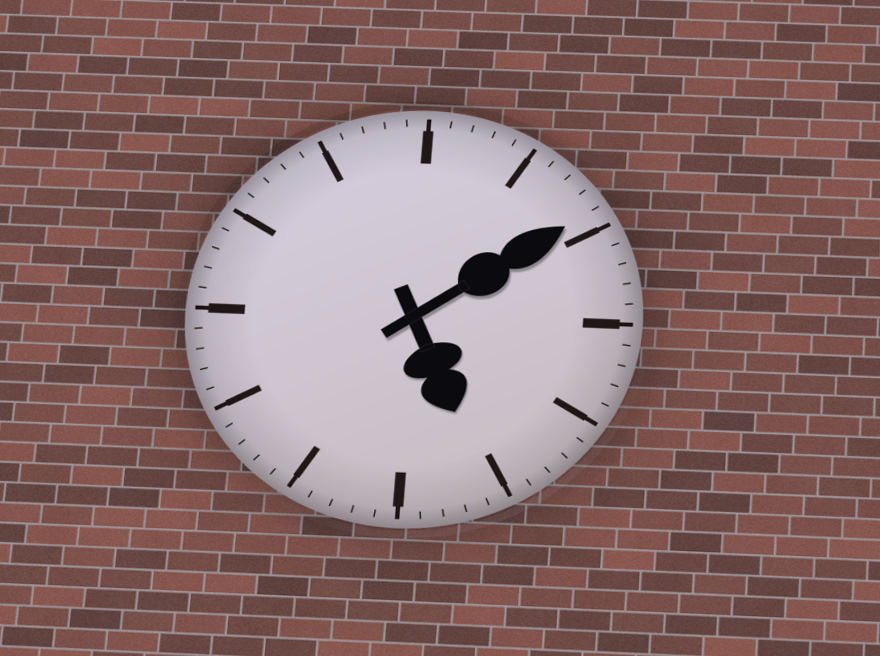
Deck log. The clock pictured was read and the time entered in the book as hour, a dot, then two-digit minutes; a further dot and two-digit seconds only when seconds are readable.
5.09
